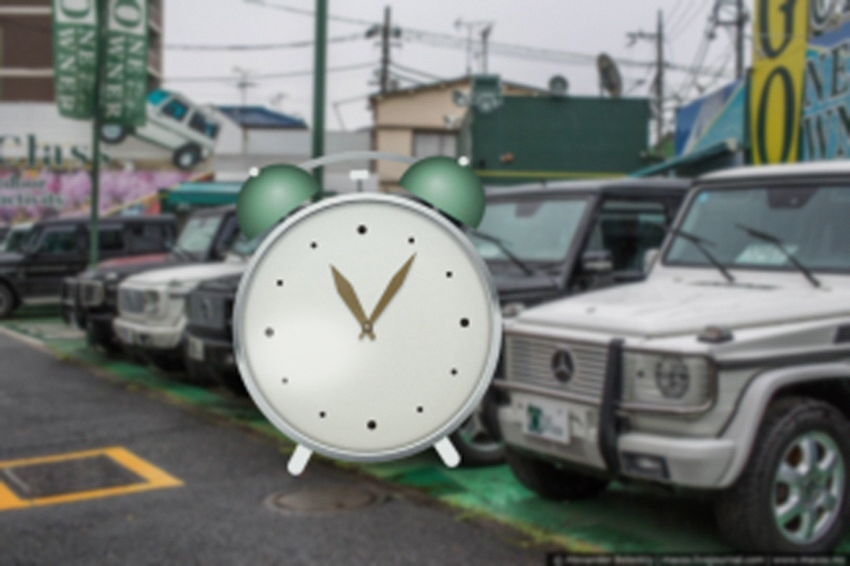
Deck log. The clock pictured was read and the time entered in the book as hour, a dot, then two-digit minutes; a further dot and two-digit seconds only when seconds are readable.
11.06
